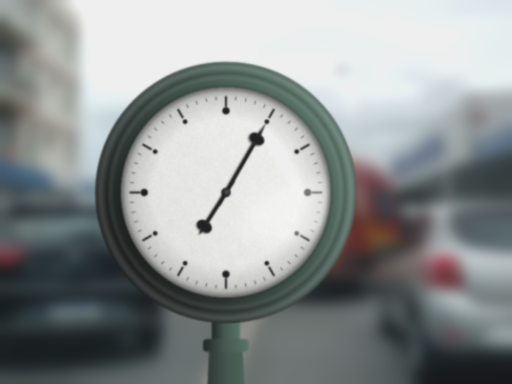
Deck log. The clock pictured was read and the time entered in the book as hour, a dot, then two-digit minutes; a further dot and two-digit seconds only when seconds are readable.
7.05
